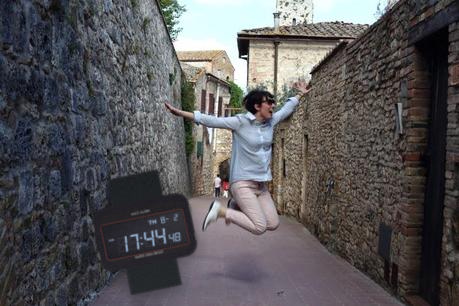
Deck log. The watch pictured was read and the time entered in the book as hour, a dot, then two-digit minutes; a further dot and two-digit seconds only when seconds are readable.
17.44
